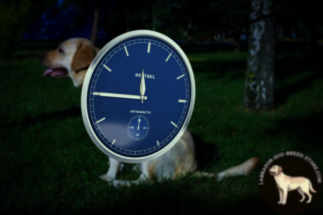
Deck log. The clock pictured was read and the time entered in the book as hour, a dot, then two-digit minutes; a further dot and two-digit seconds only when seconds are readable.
11.45
